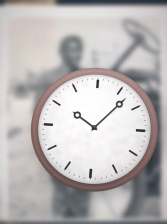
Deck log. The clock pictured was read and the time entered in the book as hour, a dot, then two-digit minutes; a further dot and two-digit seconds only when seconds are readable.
10.07
